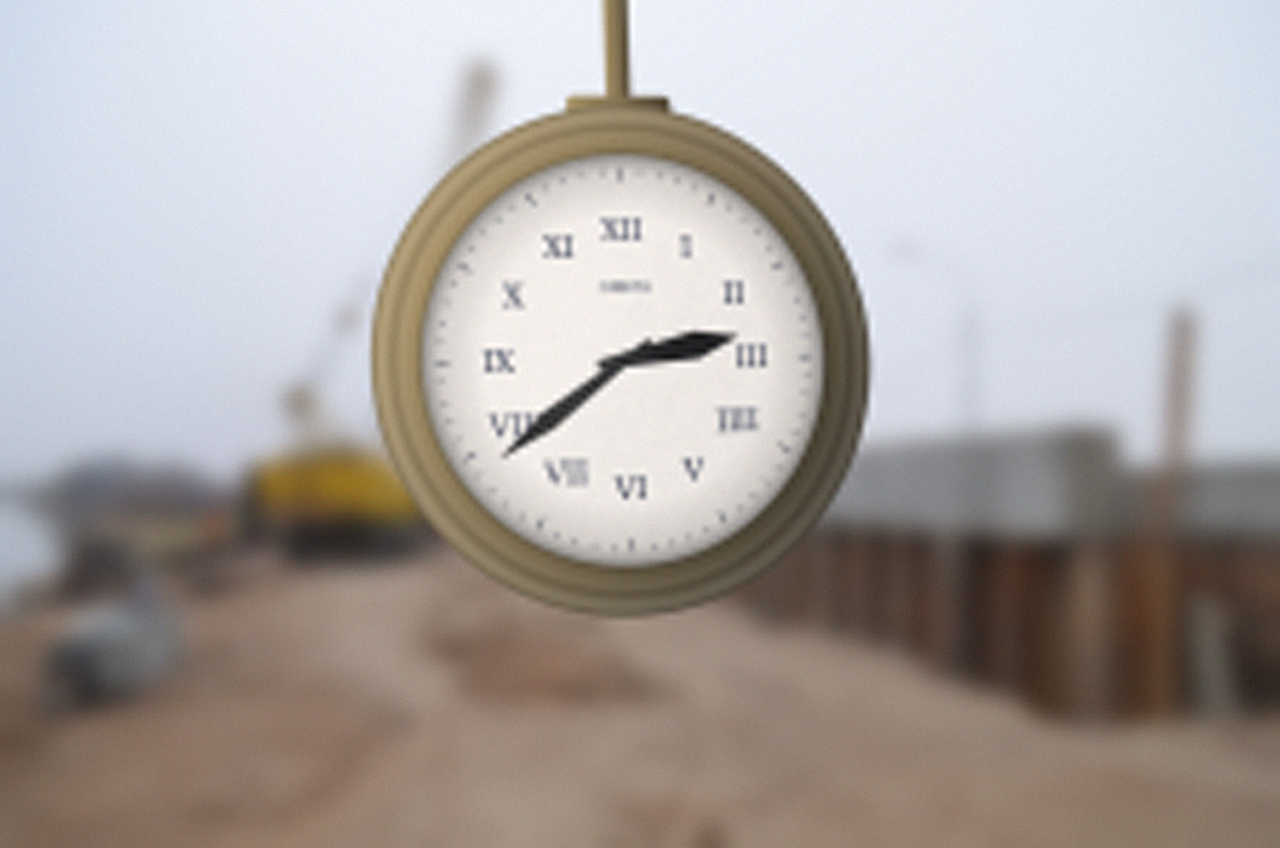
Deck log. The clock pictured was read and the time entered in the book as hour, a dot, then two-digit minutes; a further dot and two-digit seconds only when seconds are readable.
2.39
